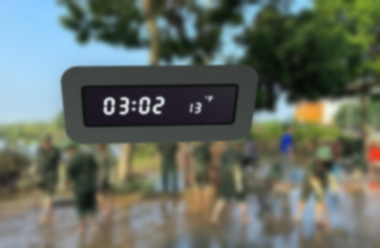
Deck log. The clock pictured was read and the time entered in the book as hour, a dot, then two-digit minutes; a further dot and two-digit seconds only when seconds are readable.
3.02
